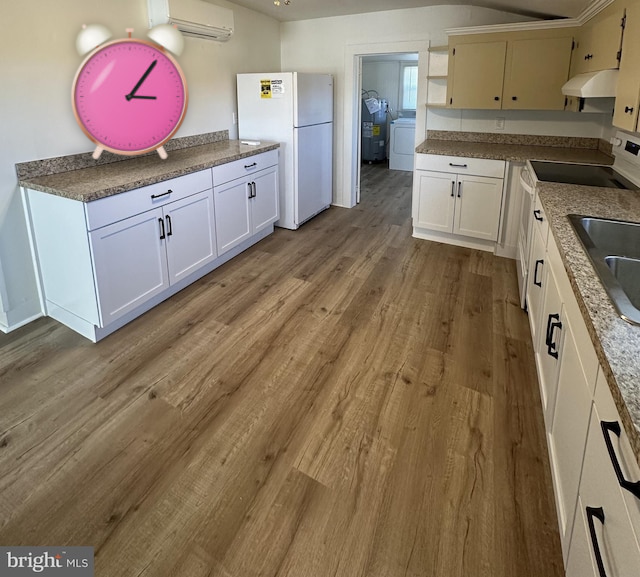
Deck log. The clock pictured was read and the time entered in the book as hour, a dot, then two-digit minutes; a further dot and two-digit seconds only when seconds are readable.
3.06
